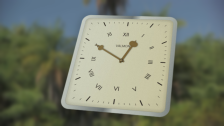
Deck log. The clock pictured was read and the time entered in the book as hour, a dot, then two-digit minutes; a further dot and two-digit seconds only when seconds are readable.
12.50
